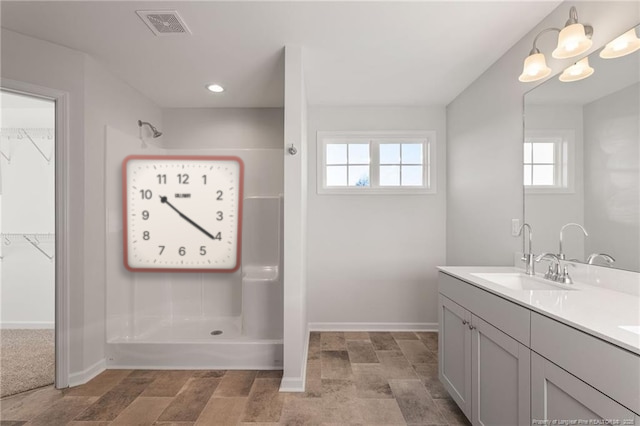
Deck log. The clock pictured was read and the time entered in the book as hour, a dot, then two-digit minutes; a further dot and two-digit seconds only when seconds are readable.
10.21
